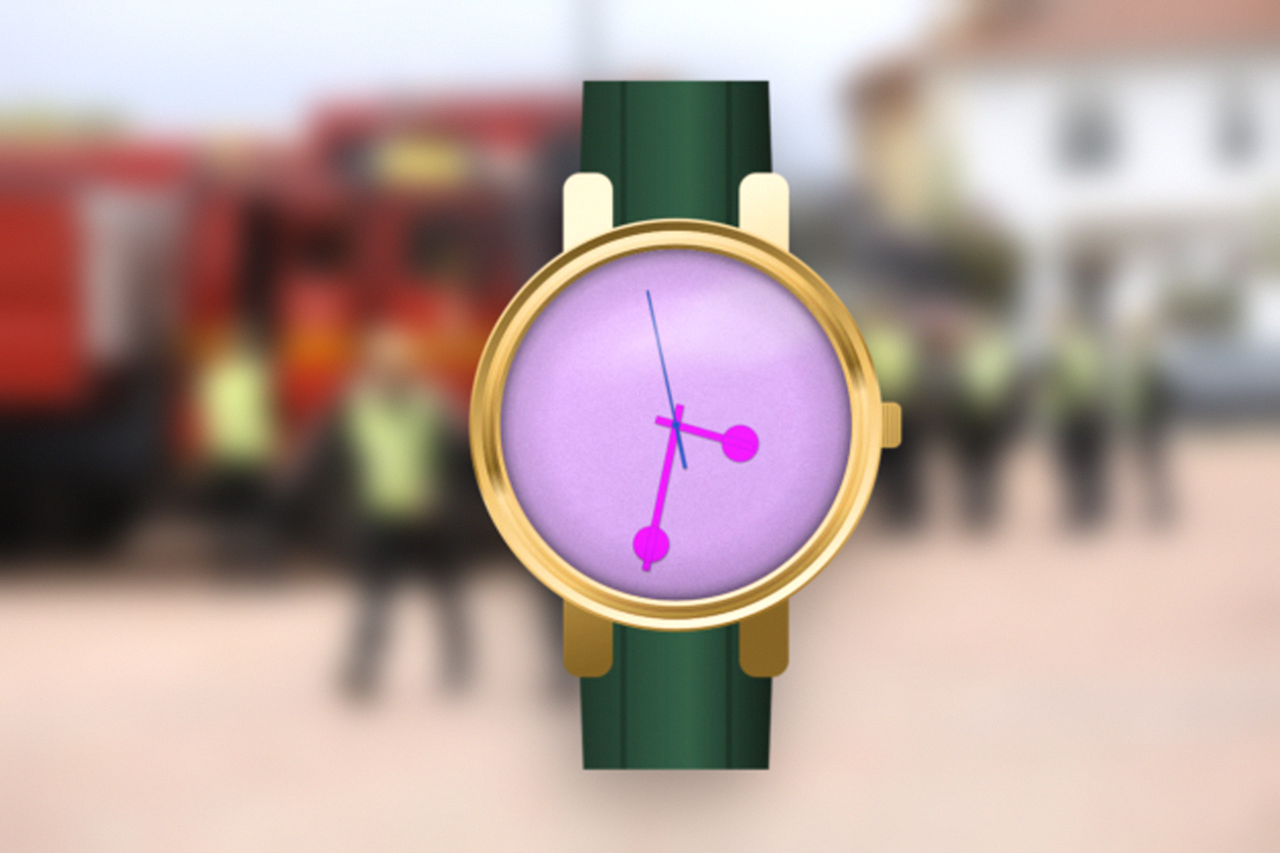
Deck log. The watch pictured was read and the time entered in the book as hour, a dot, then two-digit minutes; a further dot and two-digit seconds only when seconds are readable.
3.31.58
